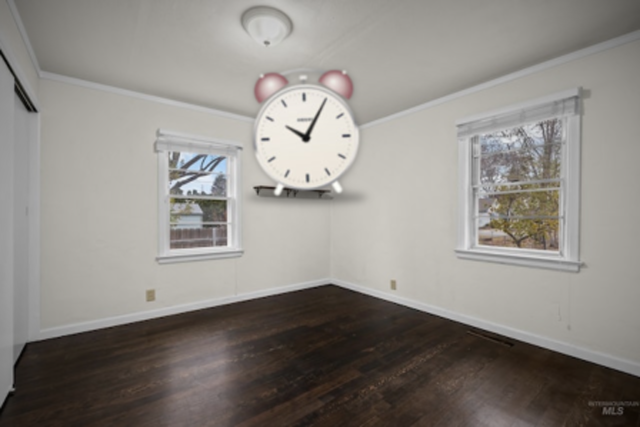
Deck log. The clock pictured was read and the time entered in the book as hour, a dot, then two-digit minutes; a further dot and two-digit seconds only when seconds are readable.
10.05
